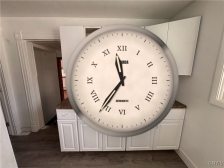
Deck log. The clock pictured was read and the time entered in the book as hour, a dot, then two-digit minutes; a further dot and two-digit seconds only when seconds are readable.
11.36
